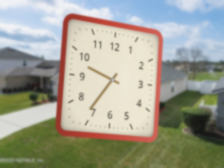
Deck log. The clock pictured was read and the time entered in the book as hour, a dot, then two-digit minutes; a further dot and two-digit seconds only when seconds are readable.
9.36
